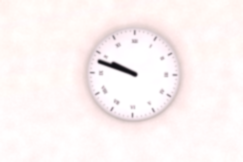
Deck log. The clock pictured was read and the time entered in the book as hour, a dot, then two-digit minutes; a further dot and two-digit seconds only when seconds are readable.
9.48
